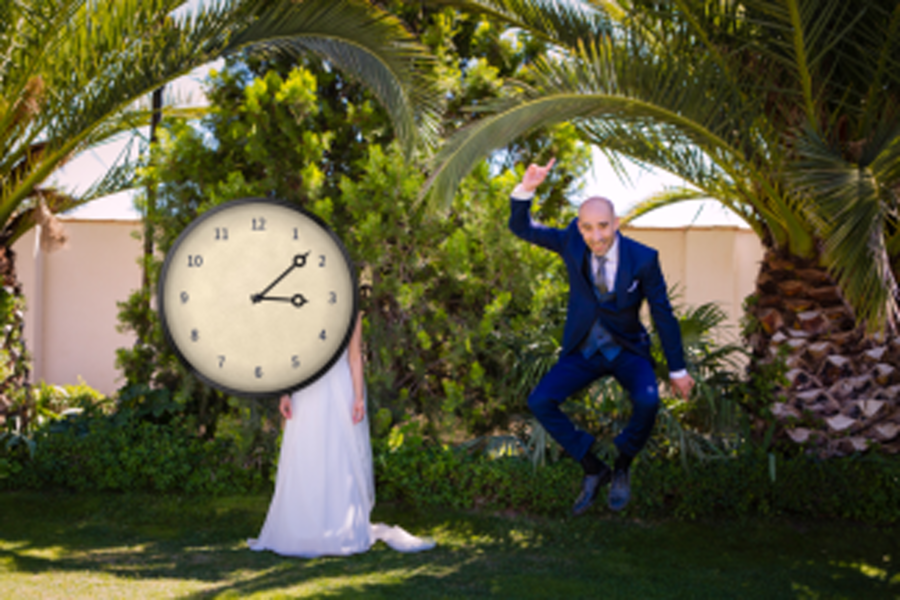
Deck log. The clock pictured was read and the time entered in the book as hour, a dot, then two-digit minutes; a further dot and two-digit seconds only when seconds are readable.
3.08
